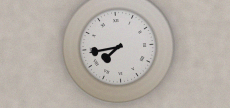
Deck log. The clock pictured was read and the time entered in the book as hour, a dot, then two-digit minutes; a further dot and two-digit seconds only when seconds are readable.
7.44
